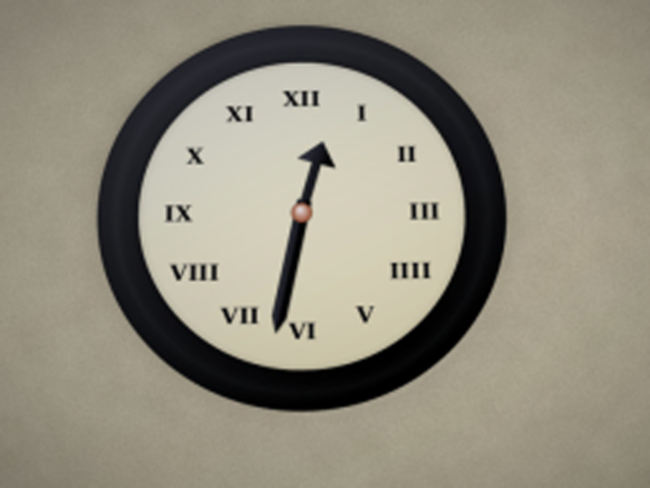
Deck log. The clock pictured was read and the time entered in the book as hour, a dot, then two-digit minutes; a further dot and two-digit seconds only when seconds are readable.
12.32
